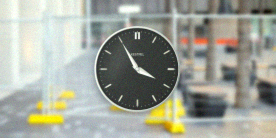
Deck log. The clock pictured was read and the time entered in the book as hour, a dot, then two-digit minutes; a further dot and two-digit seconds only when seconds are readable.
3.55
